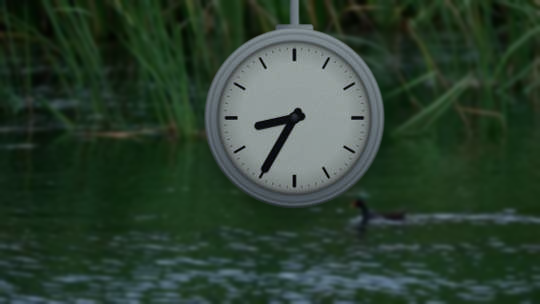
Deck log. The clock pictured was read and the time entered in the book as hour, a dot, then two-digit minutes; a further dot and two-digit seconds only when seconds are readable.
8.35
